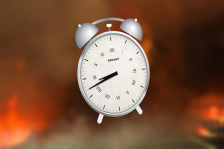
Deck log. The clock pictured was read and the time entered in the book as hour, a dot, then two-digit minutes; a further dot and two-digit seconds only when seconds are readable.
8.42
